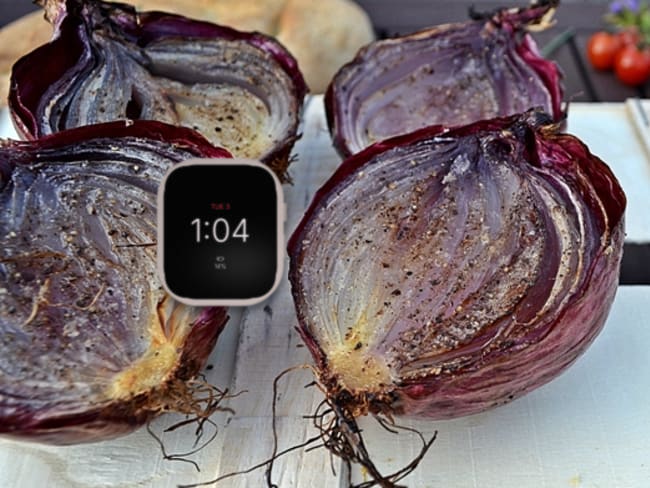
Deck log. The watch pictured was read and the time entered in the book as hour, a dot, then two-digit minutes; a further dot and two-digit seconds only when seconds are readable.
1.04
